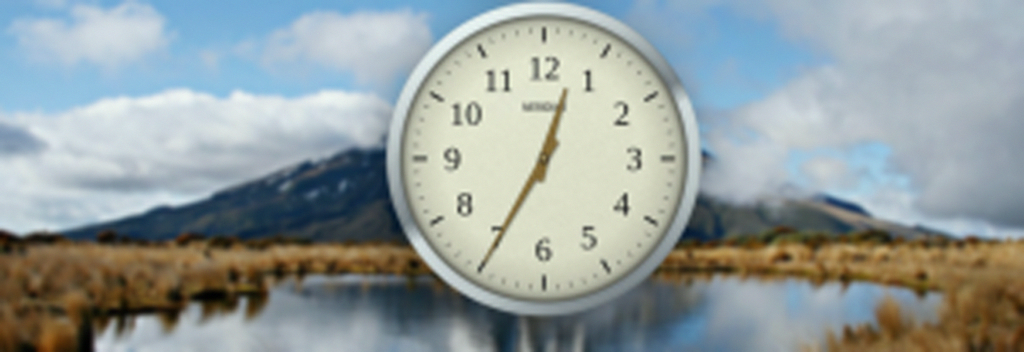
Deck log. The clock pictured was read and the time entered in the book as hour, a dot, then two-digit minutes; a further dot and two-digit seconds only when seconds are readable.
12.35
